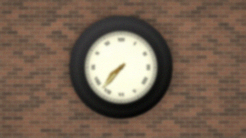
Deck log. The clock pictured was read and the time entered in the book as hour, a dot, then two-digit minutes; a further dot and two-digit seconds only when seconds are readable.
7.37
